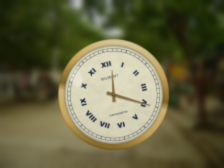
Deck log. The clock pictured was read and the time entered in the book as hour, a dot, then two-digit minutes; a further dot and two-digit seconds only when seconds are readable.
12.20
